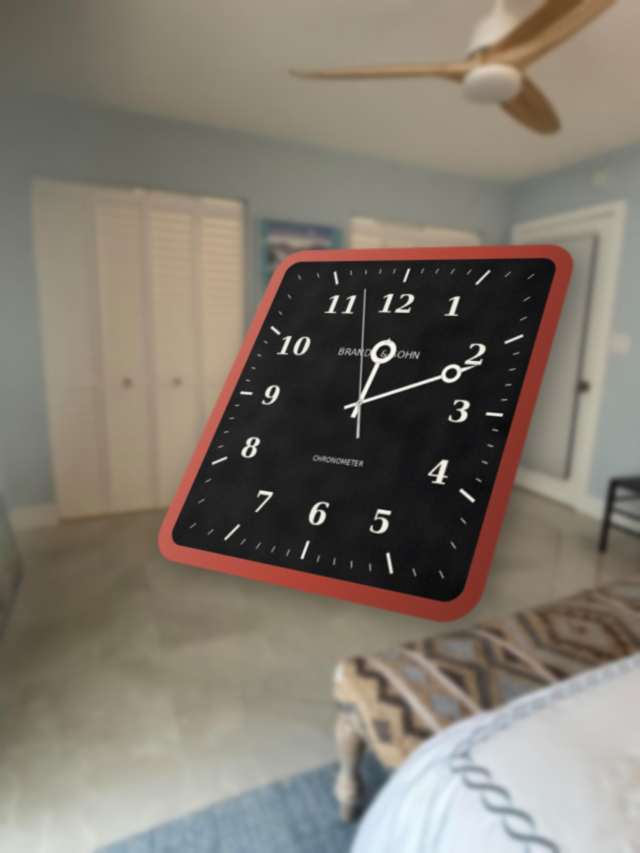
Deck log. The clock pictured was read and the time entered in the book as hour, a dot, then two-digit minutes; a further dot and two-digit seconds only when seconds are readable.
12.10.57
